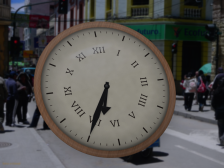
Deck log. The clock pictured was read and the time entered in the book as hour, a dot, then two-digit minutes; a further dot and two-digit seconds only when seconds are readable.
6.35
